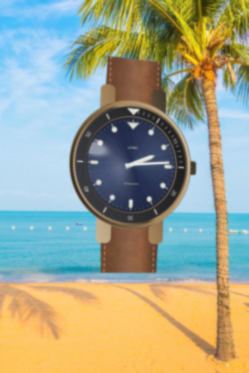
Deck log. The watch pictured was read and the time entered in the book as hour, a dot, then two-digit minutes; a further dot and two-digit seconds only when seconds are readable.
2.14
